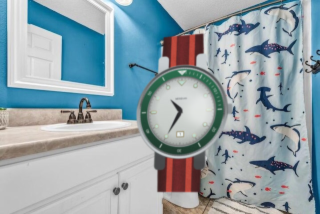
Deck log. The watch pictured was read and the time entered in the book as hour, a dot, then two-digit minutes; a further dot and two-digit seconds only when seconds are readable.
10.35
